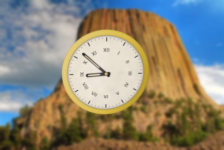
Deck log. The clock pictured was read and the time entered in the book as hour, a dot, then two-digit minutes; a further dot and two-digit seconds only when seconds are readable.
8.52
